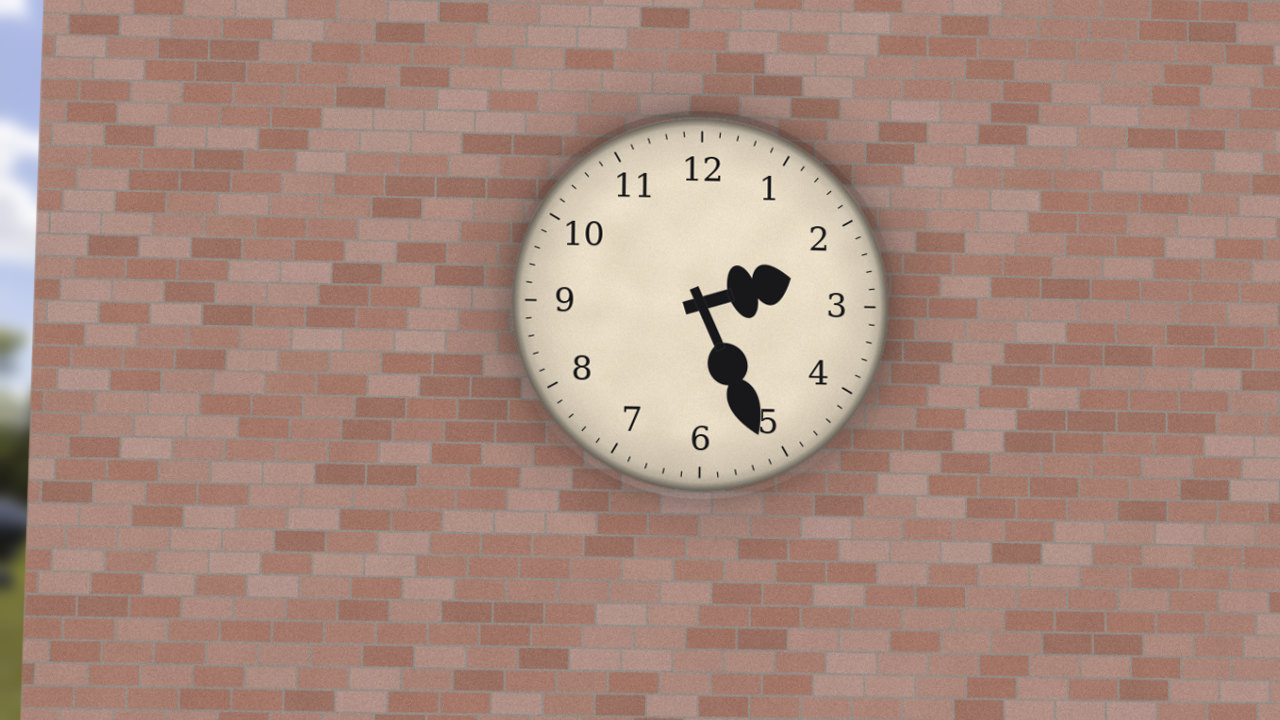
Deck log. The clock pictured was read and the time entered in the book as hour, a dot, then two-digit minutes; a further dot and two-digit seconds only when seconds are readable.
2.26
